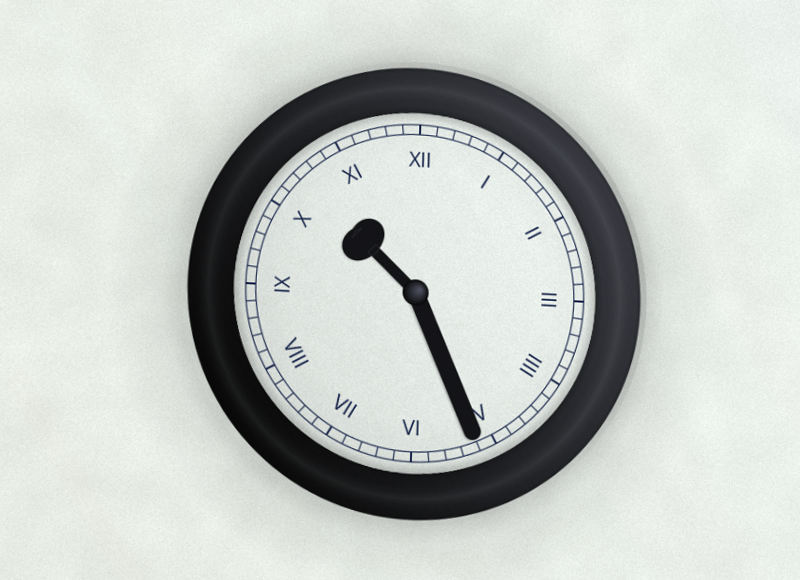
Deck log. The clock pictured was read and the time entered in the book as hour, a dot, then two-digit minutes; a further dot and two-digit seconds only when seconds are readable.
10.26
